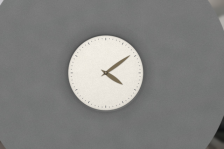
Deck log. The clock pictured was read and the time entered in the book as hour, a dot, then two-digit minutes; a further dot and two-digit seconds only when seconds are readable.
4.09
